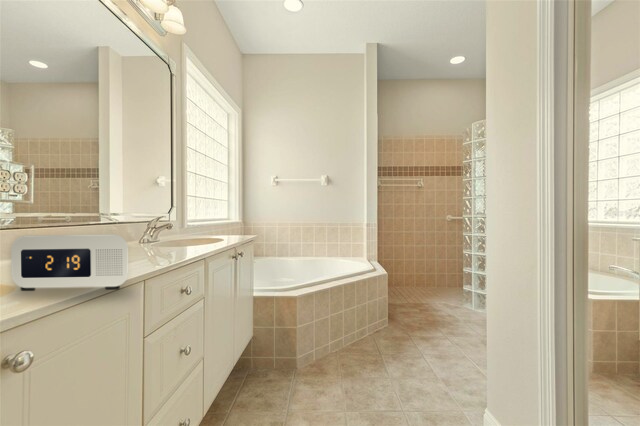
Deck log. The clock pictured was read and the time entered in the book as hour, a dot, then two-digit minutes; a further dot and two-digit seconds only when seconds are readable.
2.19
